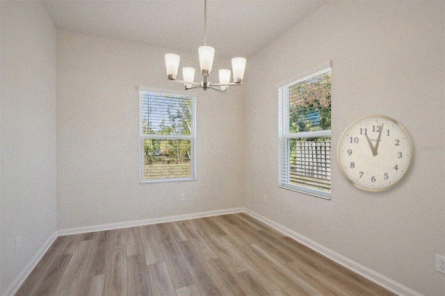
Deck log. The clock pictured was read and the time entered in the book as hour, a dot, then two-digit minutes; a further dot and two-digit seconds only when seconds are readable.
11.02
